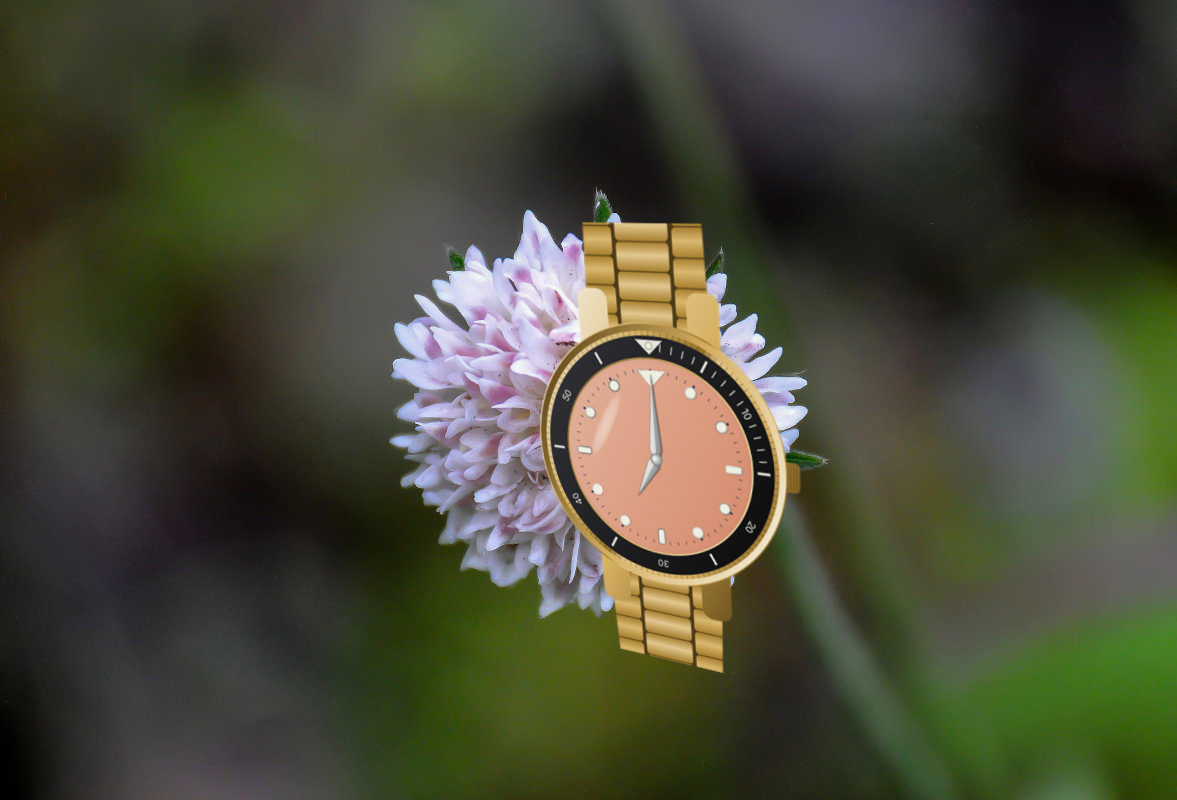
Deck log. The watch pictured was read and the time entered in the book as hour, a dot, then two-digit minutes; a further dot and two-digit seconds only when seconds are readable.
7.00
